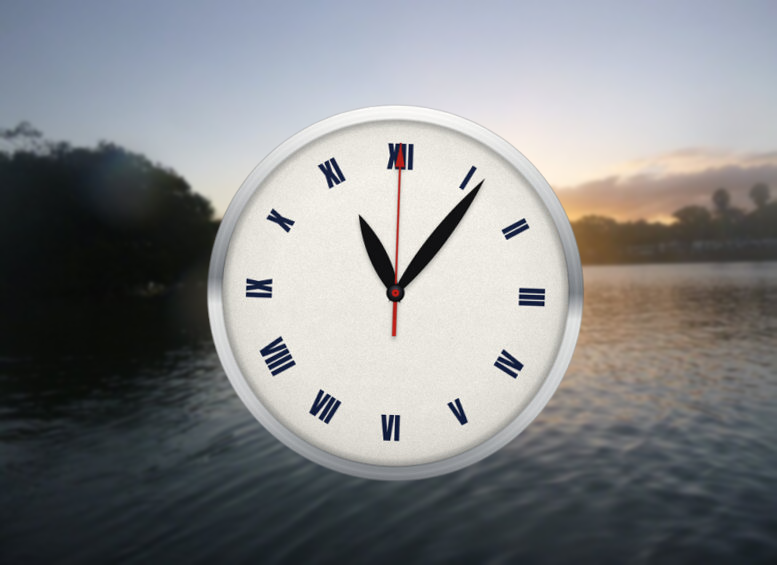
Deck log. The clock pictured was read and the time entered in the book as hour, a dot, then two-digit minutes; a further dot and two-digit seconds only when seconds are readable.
11.06.00
